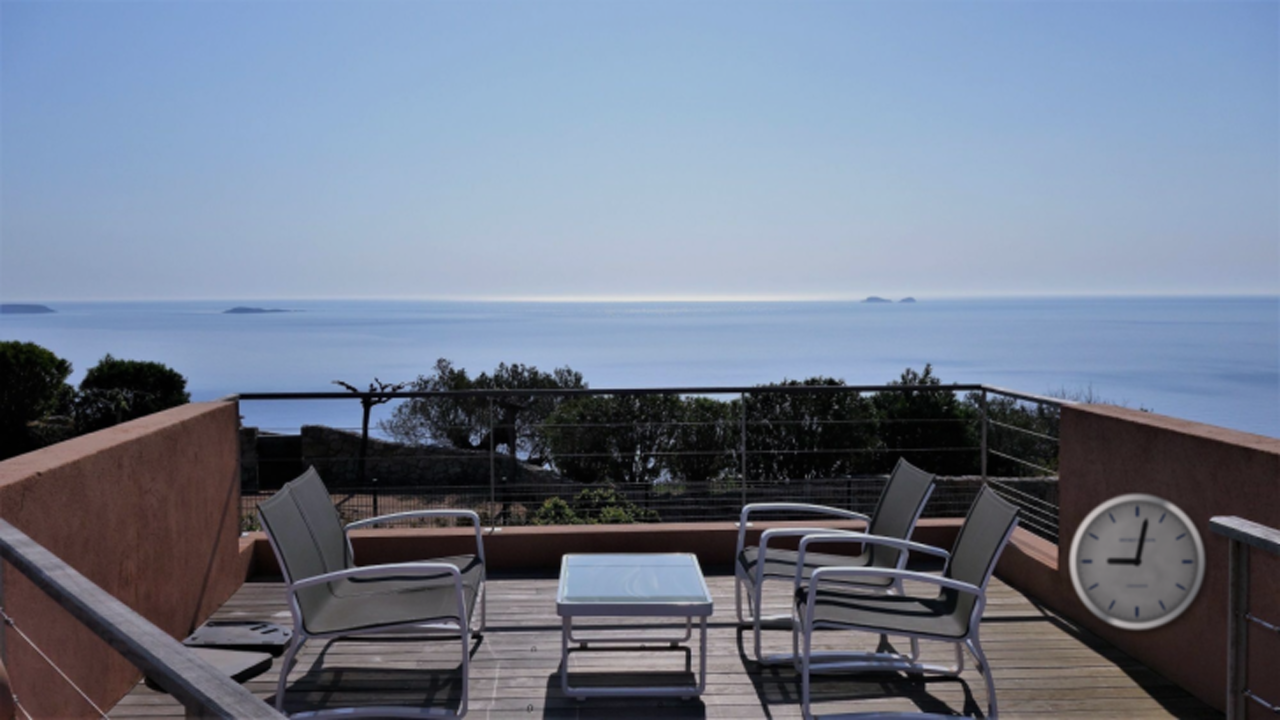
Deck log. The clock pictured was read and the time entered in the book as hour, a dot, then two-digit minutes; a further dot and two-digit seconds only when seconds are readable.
9.02
